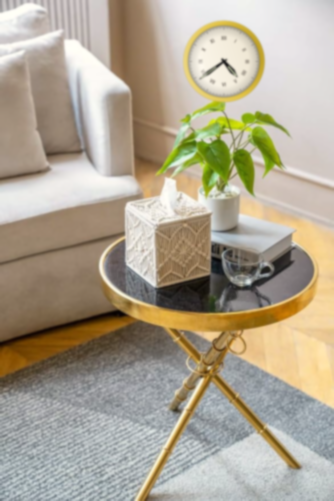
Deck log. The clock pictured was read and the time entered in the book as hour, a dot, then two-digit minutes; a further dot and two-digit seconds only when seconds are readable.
4.39
